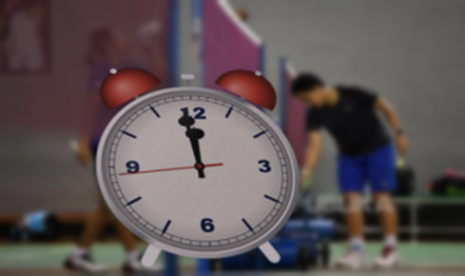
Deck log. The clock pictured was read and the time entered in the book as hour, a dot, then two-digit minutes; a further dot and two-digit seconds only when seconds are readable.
11.58.44
